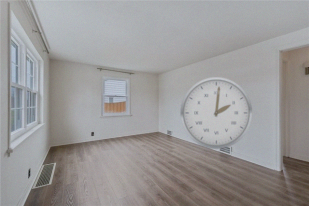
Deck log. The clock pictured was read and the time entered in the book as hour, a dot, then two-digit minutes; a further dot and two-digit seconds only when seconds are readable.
2.01
